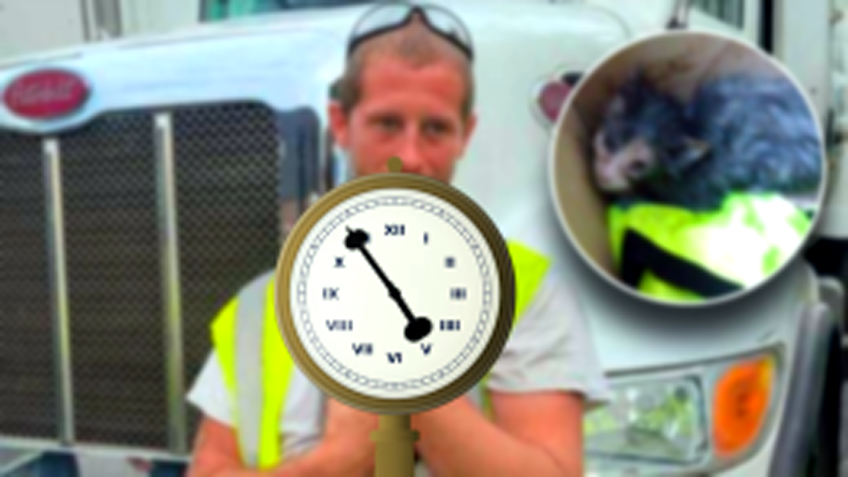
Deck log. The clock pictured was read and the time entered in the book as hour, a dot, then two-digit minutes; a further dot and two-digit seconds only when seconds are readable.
4.54
